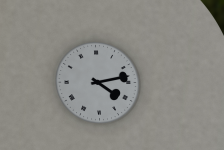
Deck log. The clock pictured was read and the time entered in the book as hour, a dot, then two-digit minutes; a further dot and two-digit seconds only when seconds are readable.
4.13
